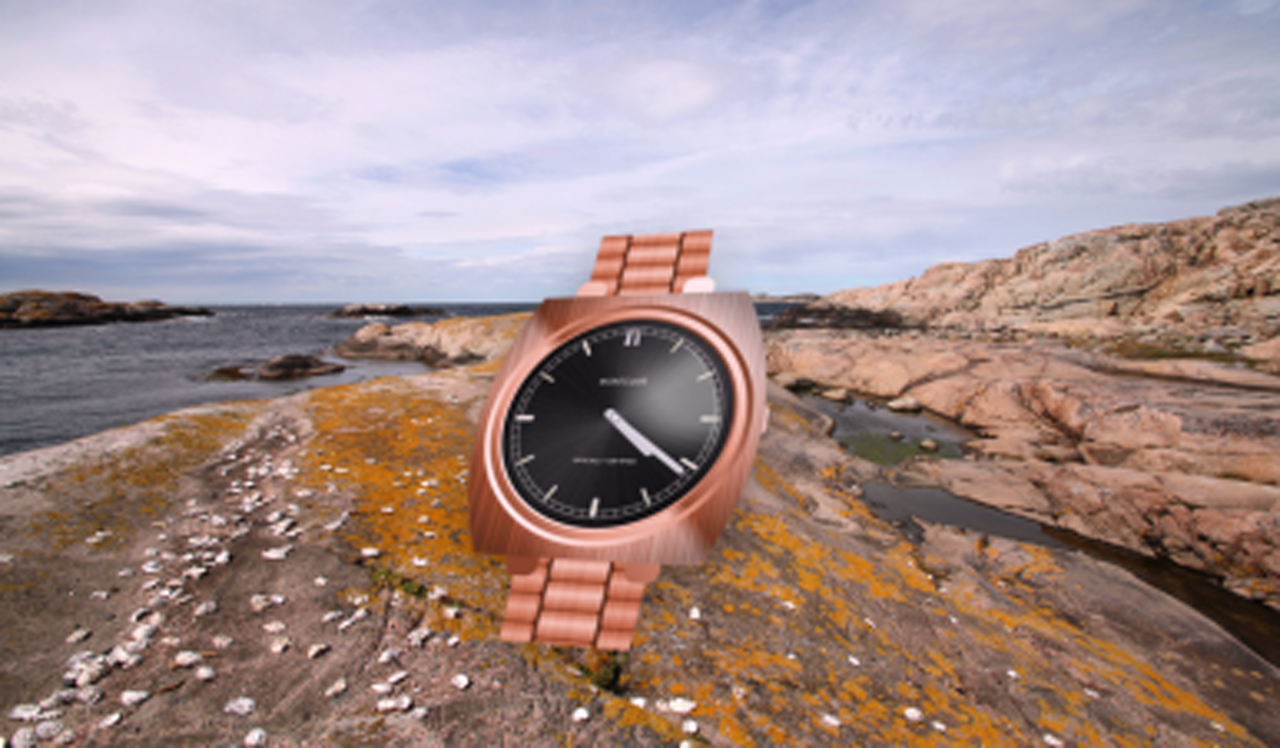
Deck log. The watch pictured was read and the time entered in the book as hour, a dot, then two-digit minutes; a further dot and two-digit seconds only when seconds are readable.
4.21
